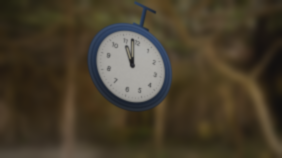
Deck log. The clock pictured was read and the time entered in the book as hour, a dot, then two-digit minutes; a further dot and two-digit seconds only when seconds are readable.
10.58
